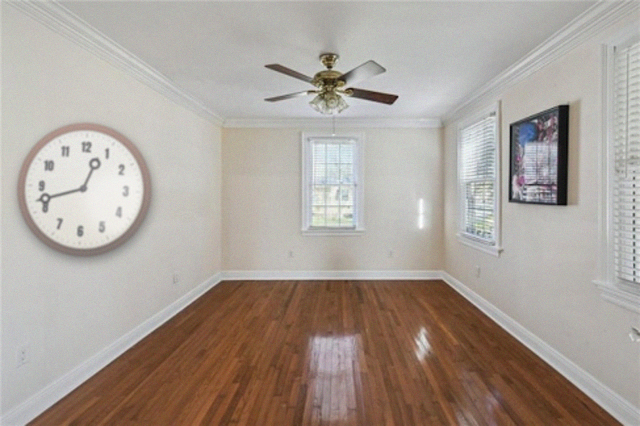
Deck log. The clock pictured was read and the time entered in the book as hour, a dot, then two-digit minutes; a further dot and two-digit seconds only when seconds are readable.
12.42
